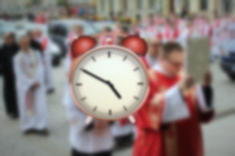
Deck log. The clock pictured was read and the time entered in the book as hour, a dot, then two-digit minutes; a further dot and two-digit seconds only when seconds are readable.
4.50
